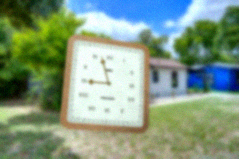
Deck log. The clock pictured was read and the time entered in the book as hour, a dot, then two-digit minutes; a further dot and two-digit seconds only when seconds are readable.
8.57
